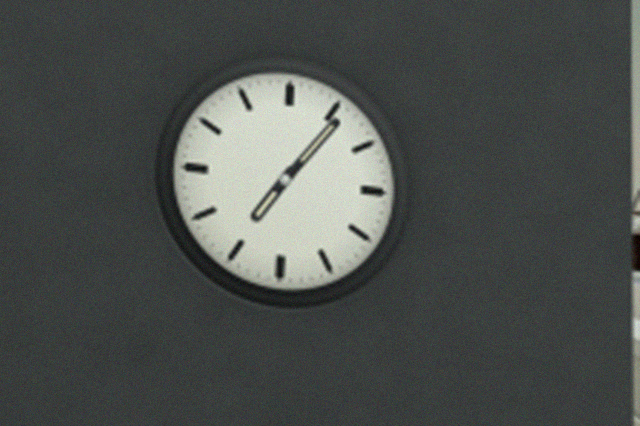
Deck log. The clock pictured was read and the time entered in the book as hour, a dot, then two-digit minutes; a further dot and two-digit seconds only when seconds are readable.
7.06
